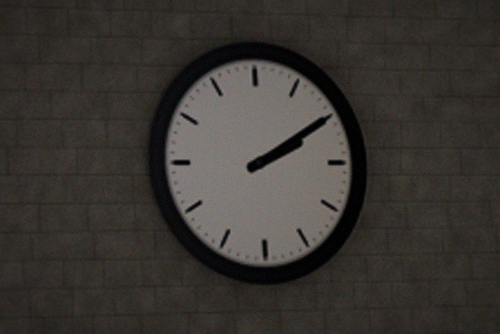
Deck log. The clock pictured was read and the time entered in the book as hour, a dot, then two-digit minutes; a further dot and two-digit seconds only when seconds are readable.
2.10
